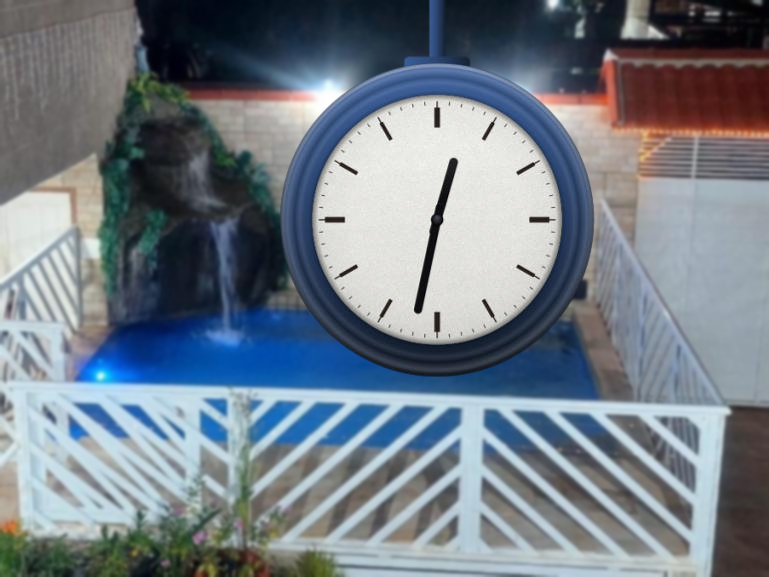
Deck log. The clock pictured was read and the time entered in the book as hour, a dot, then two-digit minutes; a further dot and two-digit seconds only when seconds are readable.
12.32
